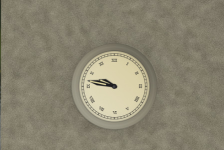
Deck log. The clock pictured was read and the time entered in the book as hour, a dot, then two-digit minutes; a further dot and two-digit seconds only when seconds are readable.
9.47
